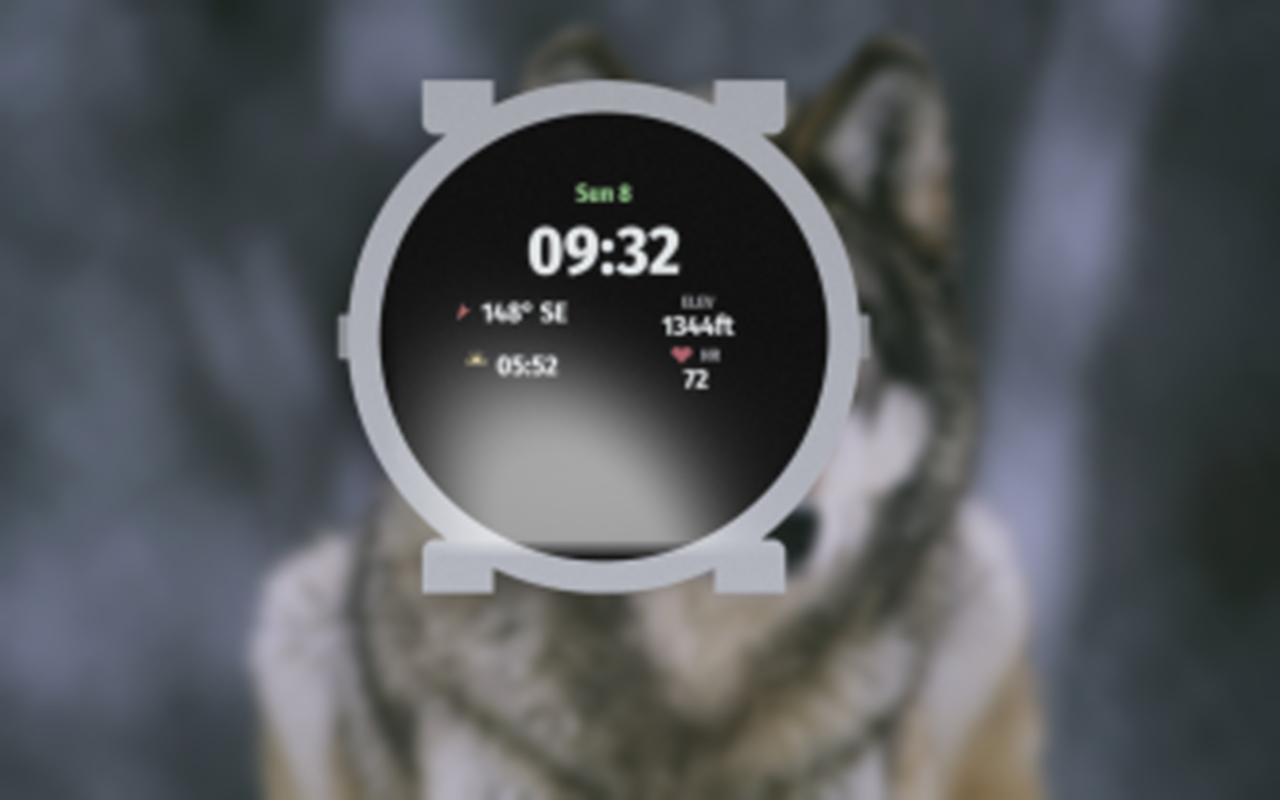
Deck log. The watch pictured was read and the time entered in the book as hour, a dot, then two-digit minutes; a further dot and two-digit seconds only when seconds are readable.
9.32
